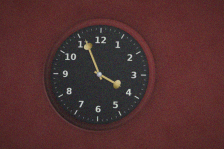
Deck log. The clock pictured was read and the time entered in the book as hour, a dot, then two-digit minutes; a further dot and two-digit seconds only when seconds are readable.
3.56
